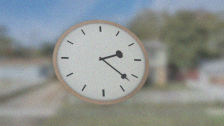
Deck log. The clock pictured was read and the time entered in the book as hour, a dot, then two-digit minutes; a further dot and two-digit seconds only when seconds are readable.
2.22
